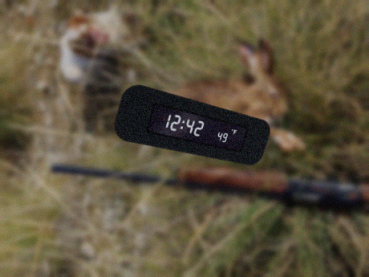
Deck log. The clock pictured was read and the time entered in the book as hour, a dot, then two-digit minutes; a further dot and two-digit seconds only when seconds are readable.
12.42
